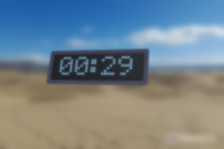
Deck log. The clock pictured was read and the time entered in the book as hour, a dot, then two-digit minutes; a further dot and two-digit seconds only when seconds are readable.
0.29
